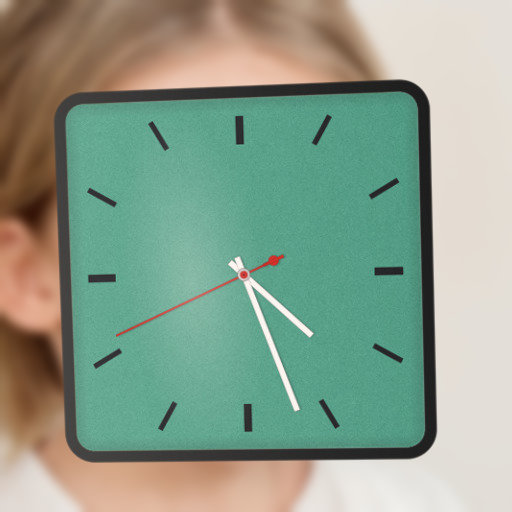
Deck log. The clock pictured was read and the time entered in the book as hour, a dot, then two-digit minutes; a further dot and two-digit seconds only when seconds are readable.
4.26.41
